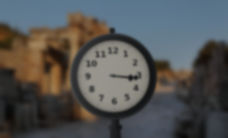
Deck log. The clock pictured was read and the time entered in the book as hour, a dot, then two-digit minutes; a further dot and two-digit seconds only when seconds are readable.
3.16
